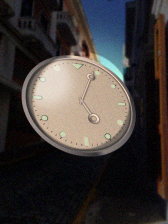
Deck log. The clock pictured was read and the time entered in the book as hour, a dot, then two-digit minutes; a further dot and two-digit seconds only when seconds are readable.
5.04
